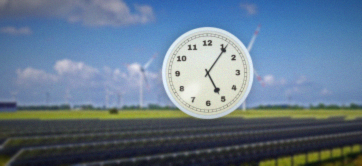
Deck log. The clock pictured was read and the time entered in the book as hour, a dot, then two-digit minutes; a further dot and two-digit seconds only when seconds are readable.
5.06
